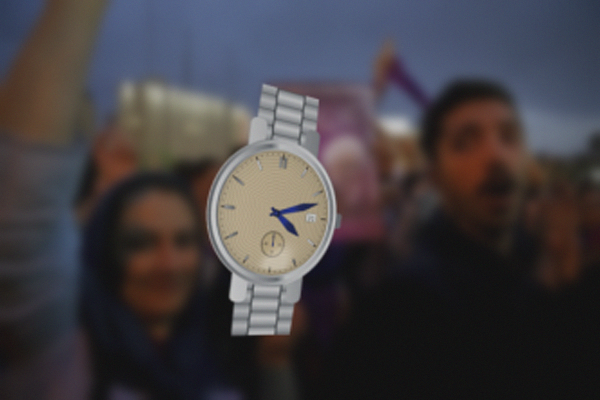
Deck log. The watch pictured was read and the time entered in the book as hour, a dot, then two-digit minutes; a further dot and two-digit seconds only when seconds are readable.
4.12
